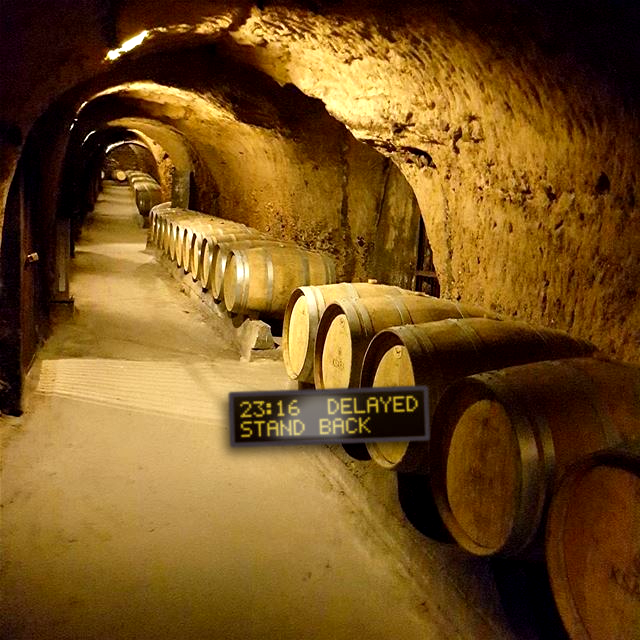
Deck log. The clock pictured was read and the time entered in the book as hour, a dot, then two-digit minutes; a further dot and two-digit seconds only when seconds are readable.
23.16
